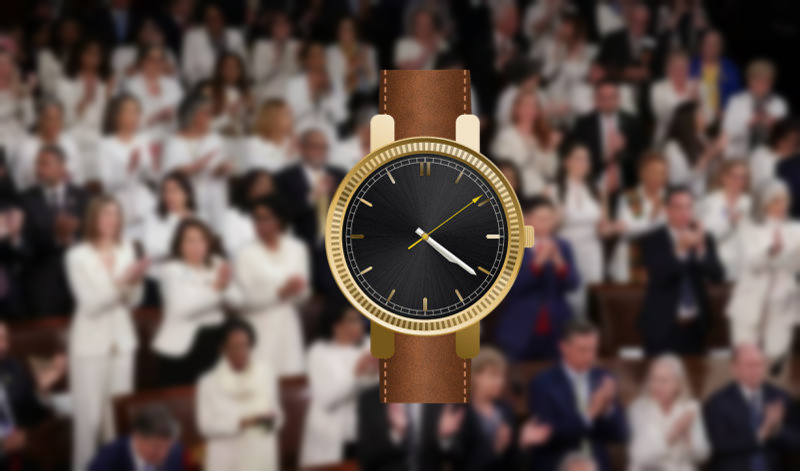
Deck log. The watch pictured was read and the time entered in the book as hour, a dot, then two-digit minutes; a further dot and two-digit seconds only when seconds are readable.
4.21.09
